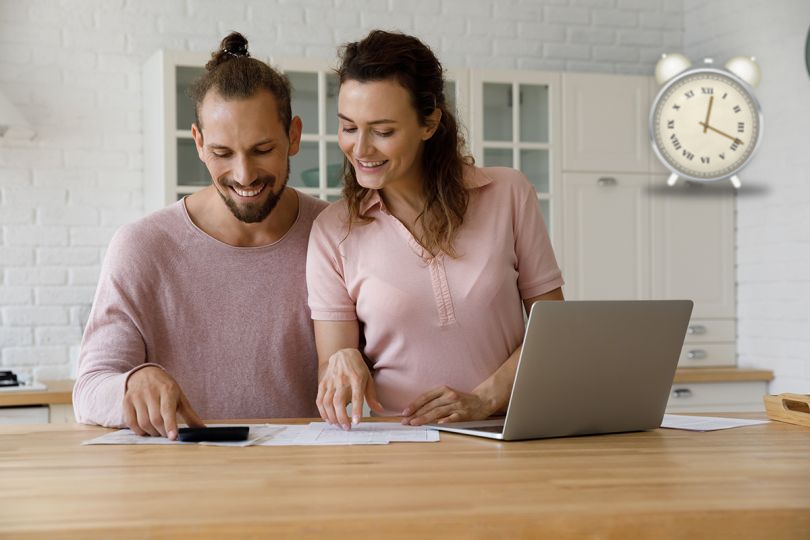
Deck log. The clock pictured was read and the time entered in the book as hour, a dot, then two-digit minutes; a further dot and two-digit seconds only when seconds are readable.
12.19
